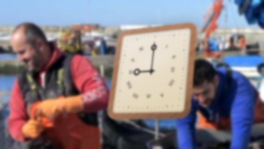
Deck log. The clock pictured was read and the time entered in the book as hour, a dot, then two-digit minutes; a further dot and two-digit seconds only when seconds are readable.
9.00
